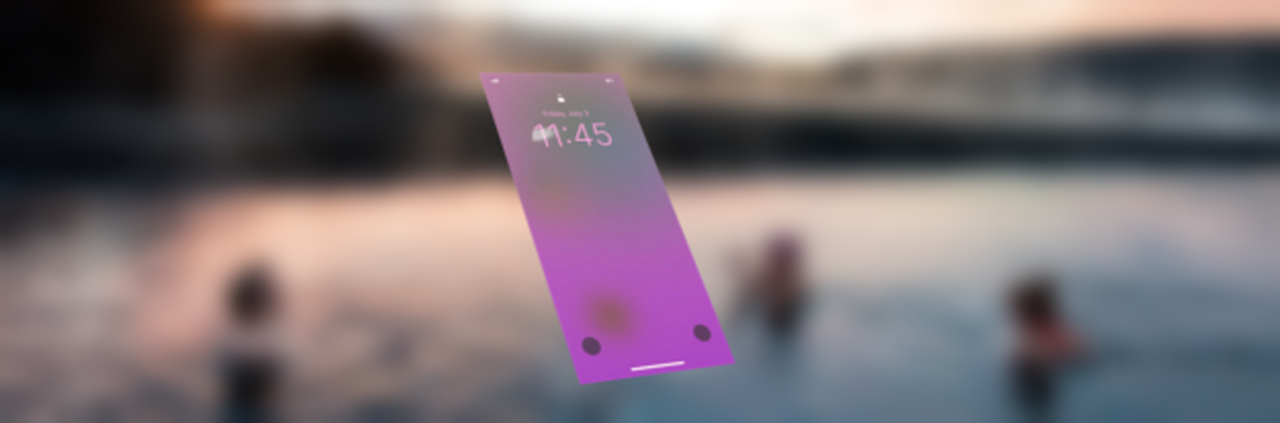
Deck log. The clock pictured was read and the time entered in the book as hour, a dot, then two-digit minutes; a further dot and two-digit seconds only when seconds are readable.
11.45
